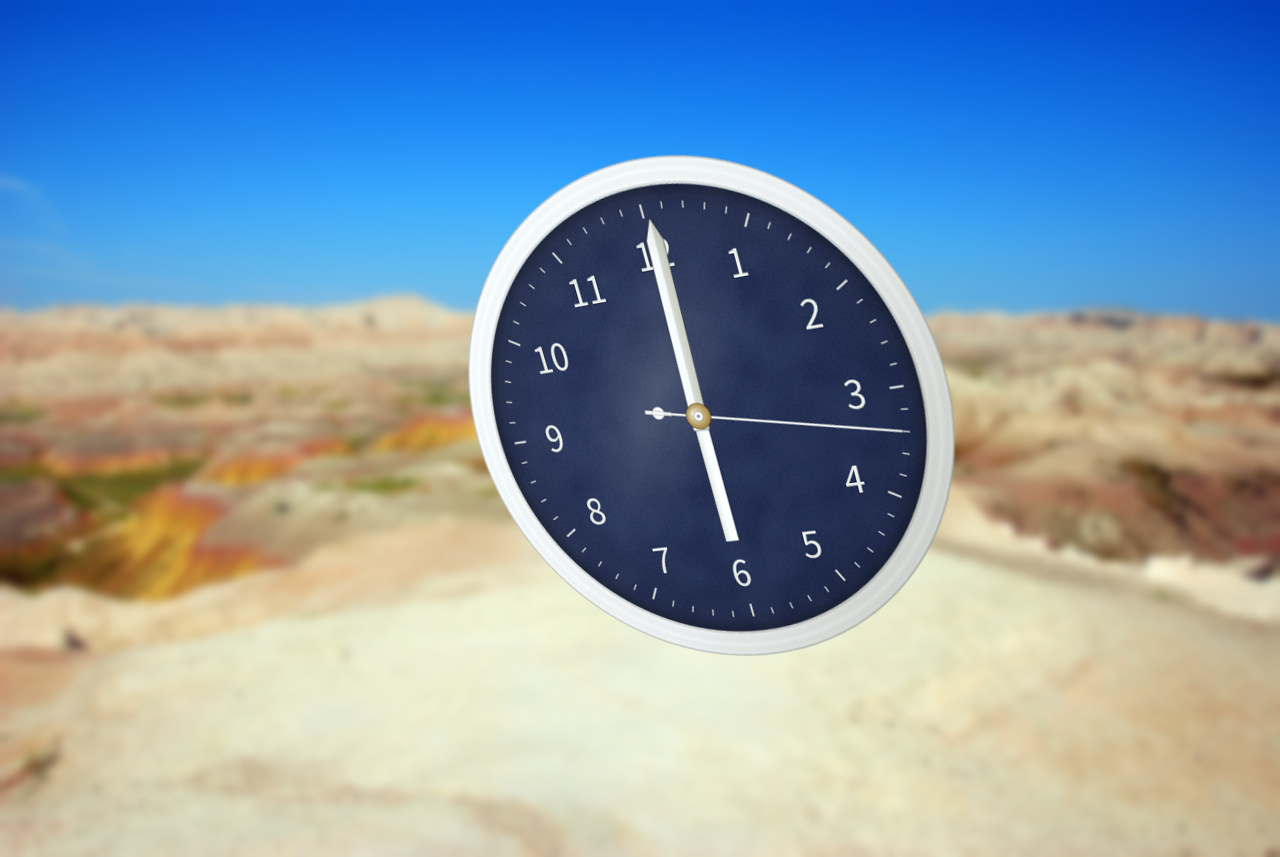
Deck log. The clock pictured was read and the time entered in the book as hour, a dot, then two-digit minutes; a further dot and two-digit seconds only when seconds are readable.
6.00.17
